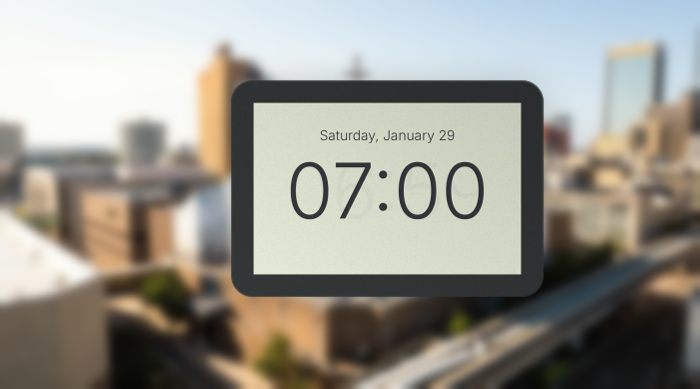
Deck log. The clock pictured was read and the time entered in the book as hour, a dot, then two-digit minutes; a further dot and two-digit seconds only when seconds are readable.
7.00
